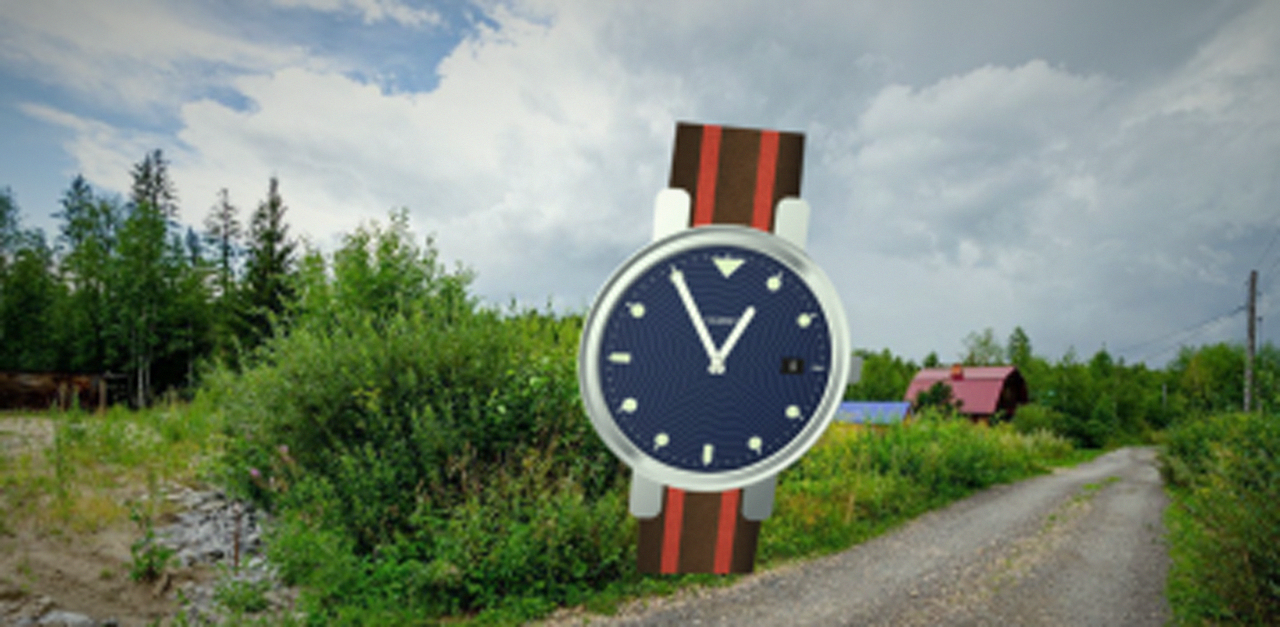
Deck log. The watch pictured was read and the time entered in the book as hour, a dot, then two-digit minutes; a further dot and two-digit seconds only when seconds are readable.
12.55
